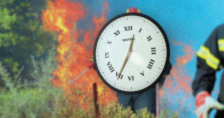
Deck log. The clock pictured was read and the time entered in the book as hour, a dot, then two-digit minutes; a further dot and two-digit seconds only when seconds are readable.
12.35
